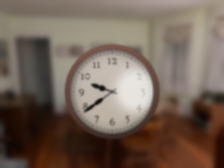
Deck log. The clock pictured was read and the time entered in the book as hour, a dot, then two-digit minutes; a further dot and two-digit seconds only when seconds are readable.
9.39
